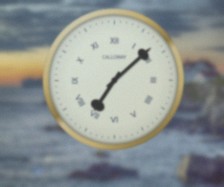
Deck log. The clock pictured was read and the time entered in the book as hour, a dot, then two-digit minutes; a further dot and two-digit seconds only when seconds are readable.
7.08
